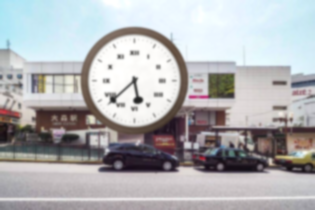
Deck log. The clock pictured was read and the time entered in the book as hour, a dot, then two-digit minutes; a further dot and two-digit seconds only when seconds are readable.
5.38
